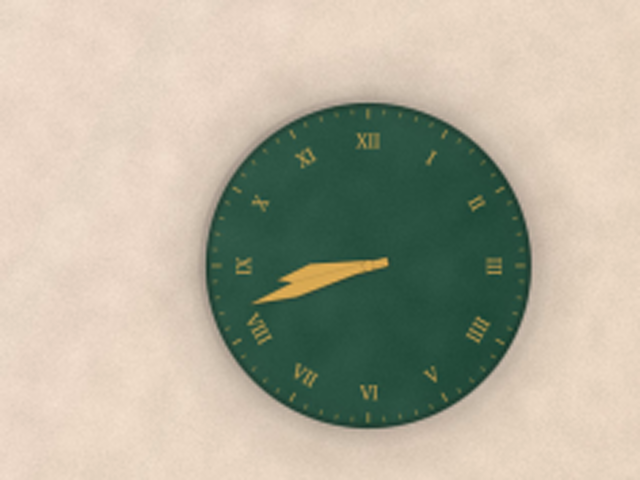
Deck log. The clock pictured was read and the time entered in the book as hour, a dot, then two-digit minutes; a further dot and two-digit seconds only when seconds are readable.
8.42
